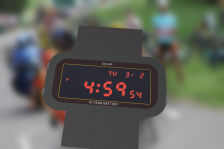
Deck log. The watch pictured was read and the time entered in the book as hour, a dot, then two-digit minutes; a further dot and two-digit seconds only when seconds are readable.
4.59.54
